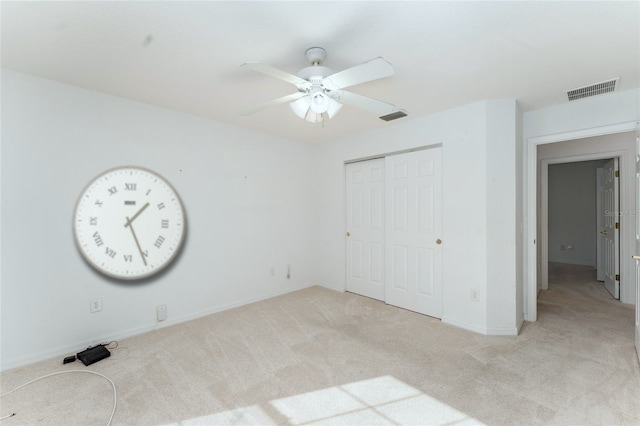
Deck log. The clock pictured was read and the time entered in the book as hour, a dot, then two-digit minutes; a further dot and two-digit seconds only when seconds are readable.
1.26
